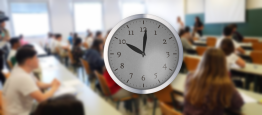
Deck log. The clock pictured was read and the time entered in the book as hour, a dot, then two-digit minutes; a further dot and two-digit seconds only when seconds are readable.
10.01
